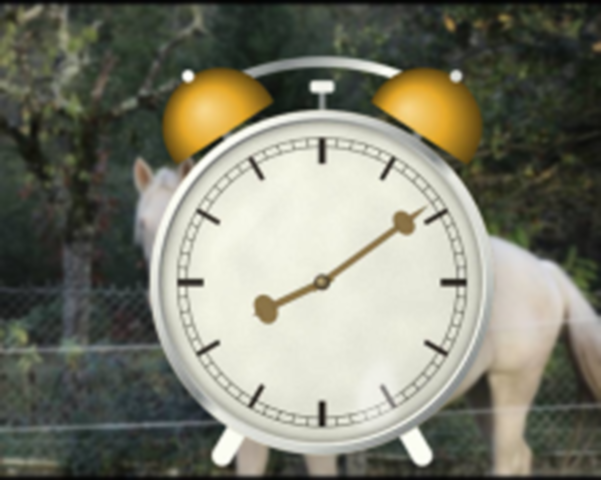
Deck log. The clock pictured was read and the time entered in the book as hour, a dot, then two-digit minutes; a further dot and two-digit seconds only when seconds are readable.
8.09
